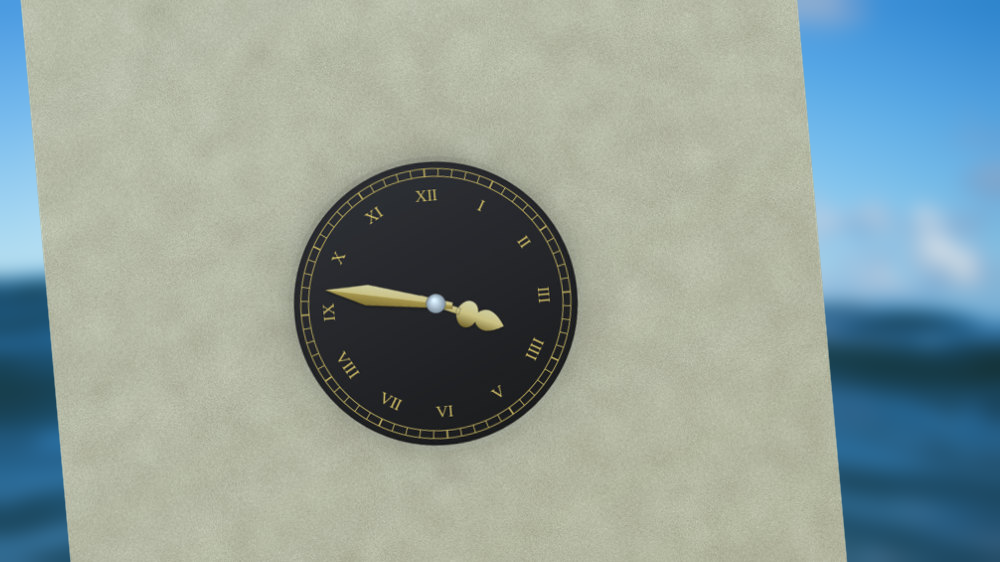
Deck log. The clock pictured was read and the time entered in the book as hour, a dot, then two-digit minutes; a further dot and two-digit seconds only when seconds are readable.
3.47
